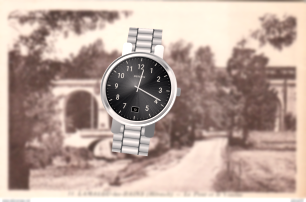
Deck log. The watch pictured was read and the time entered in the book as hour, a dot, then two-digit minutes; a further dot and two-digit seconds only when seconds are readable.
12.19
